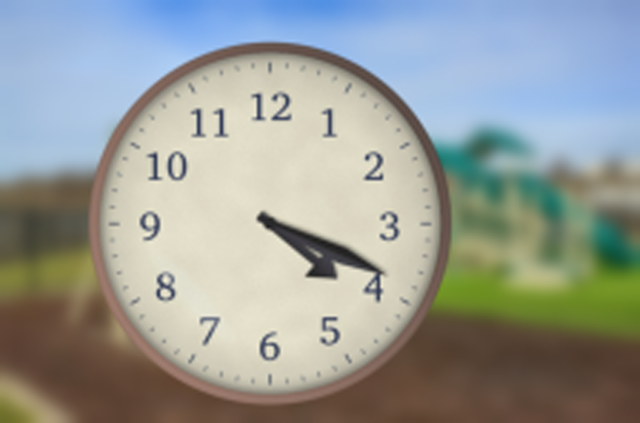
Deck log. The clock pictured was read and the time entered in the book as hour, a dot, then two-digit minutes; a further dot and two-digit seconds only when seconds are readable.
4.19
